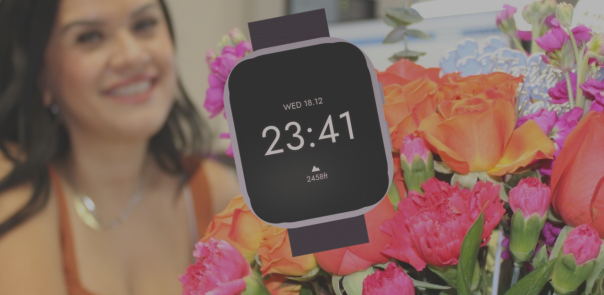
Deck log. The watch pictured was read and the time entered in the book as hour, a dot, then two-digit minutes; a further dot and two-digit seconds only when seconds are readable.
23.41
